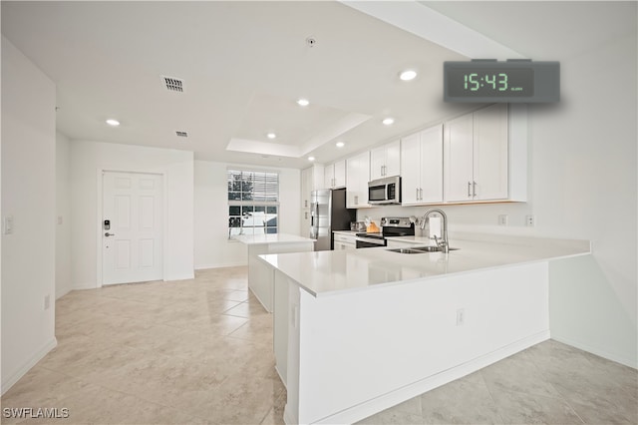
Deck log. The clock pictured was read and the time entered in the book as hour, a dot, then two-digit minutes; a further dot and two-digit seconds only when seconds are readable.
15.43
